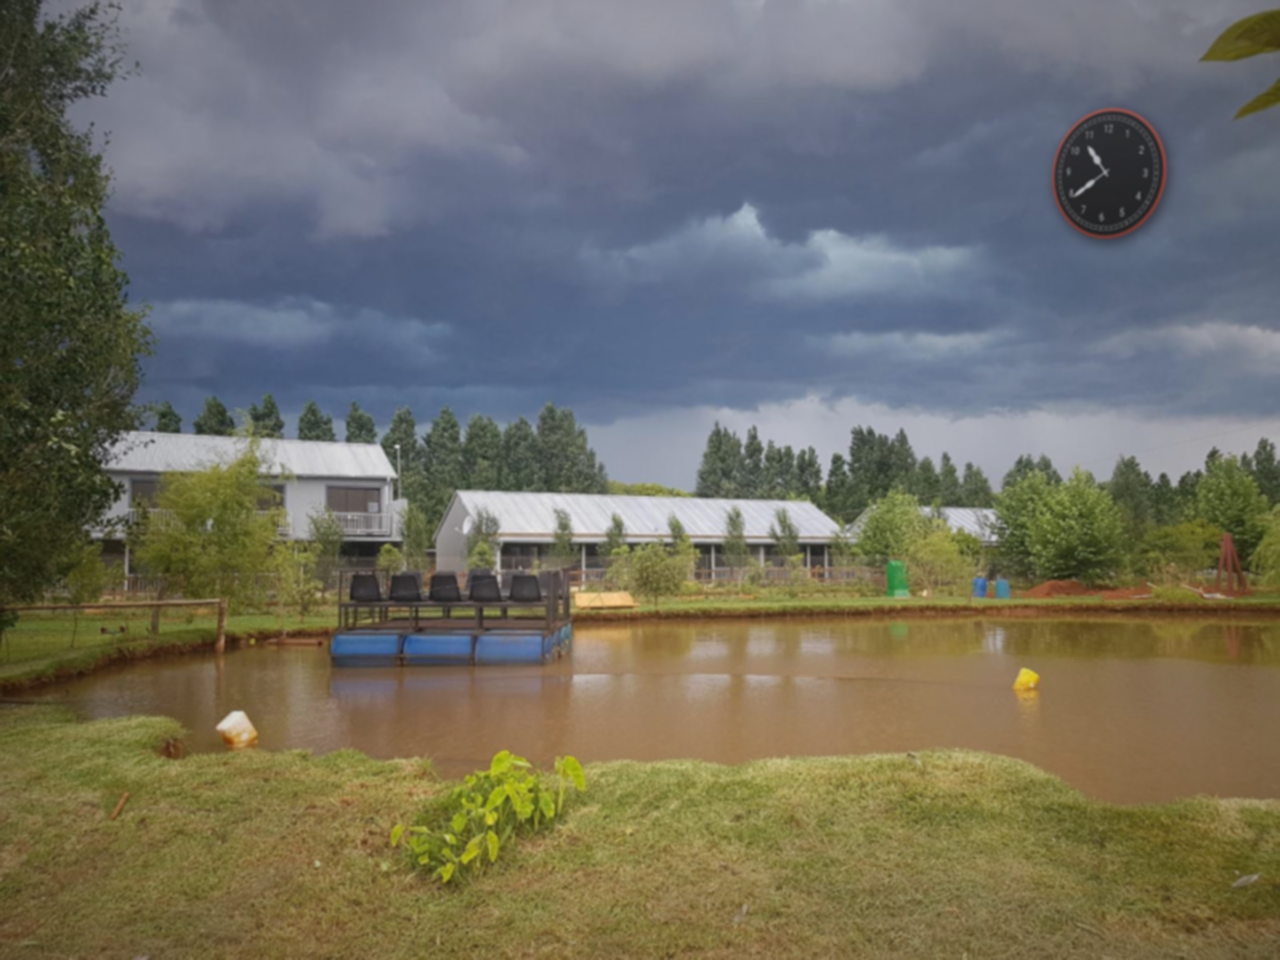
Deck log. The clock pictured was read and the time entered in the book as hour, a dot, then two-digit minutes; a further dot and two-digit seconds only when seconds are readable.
10.39
